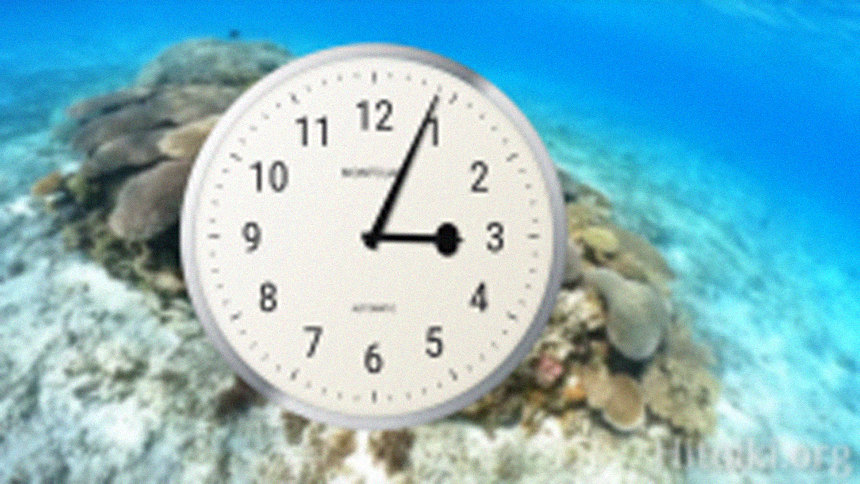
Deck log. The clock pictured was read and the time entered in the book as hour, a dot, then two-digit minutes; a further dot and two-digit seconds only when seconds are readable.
3.04
